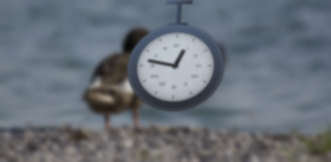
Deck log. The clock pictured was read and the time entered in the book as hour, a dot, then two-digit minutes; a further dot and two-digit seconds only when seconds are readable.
12.47
